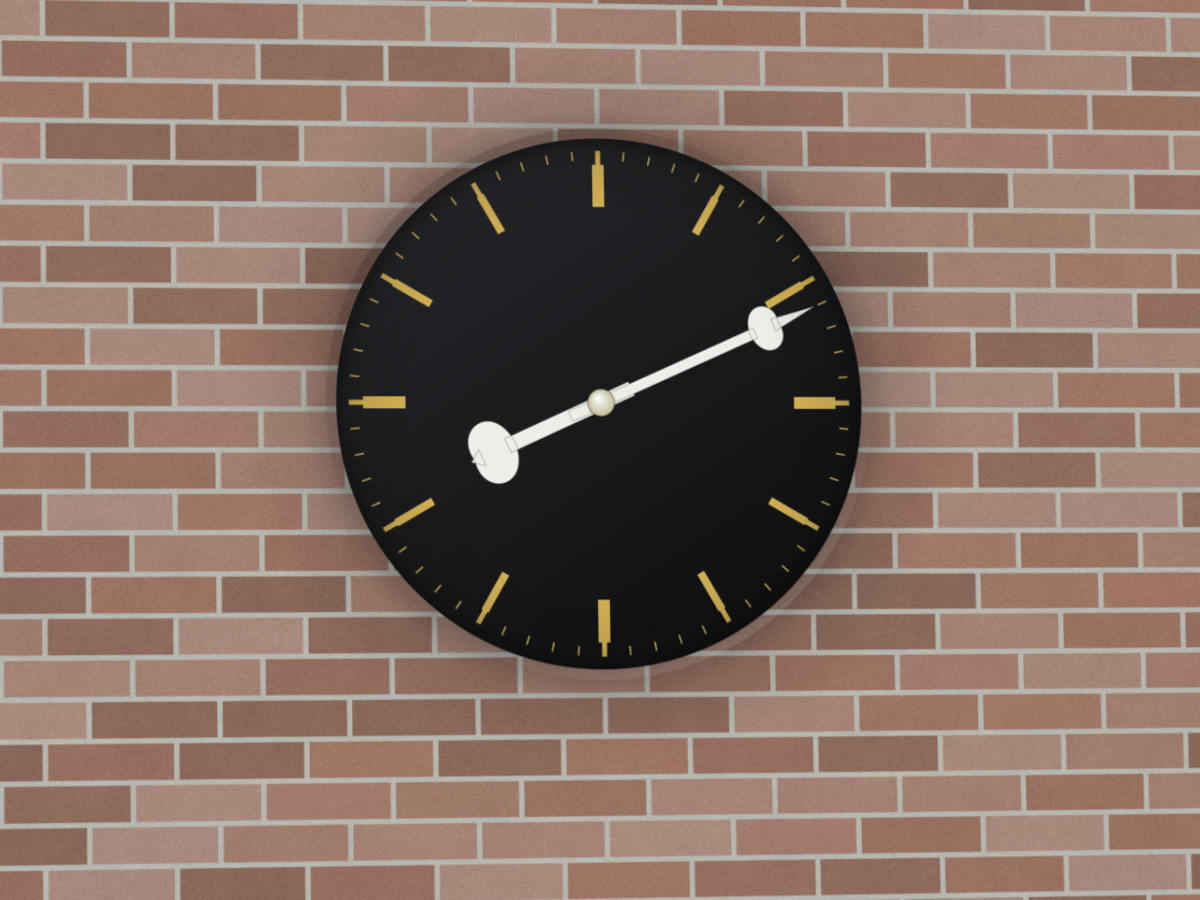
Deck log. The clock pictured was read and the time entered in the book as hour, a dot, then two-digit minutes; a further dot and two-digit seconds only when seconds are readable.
8.11
